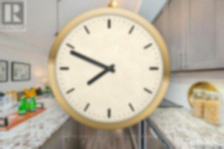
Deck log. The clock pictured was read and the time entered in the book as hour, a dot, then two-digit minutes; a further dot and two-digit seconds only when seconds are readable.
7.49
